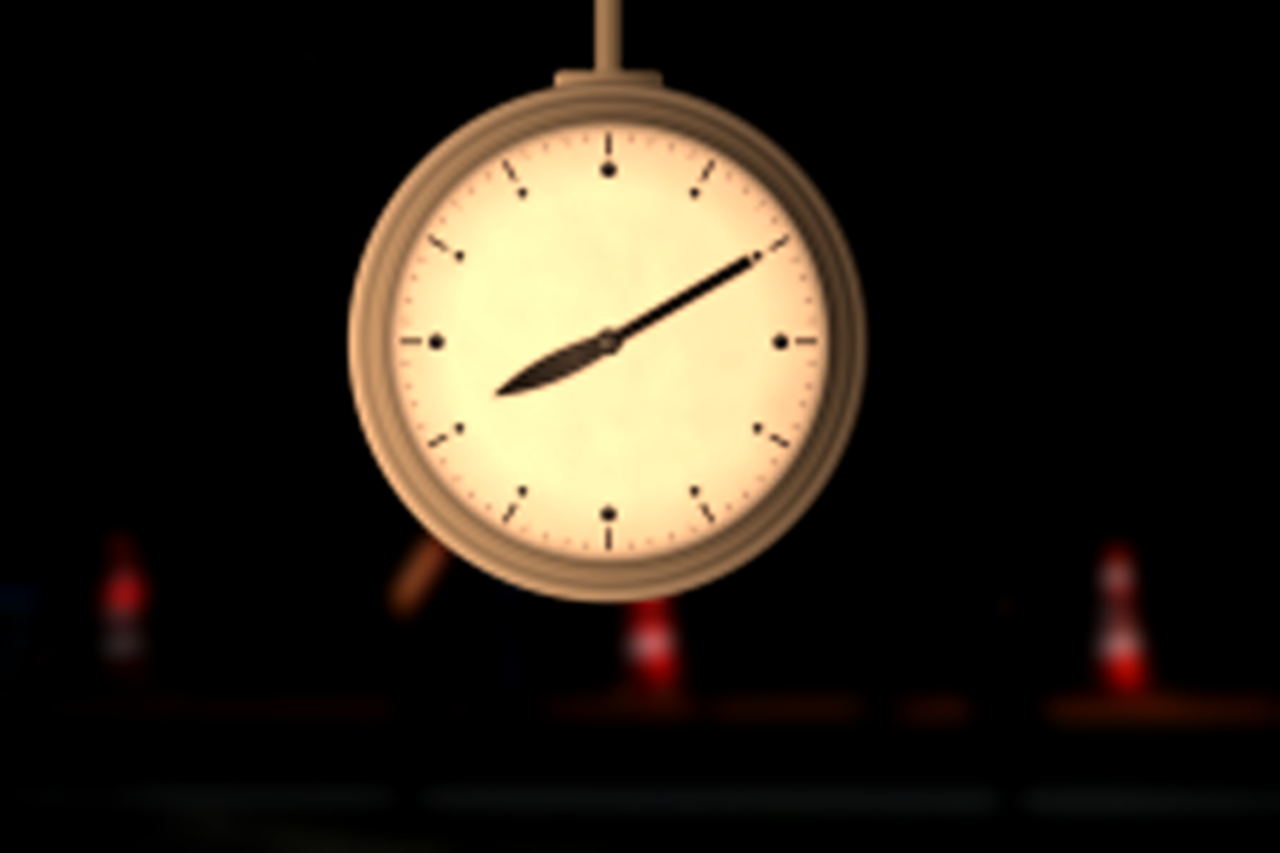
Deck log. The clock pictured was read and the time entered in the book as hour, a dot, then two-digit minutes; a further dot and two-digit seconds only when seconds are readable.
8.10
